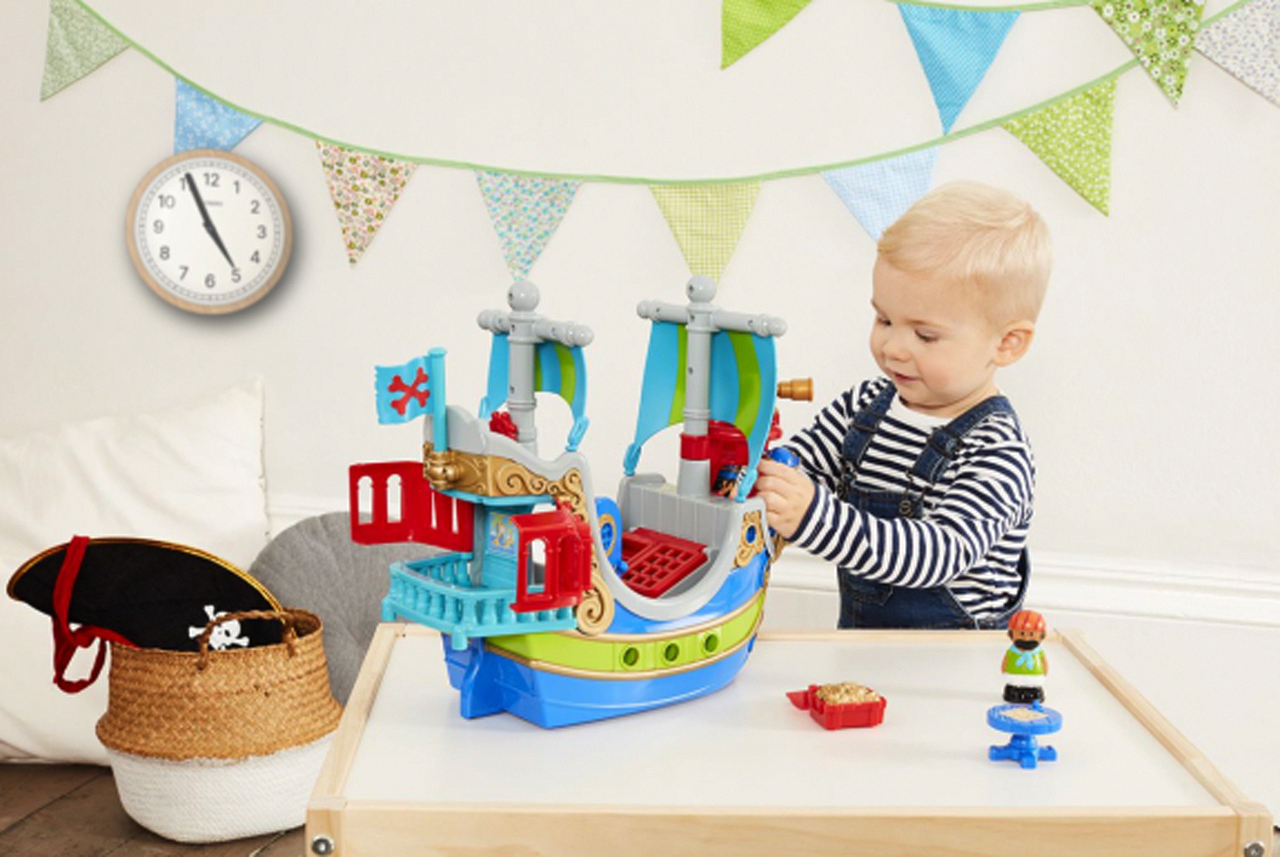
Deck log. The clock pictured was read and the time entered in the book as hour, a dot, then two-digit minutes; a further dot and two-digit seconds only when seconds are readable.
4.56
